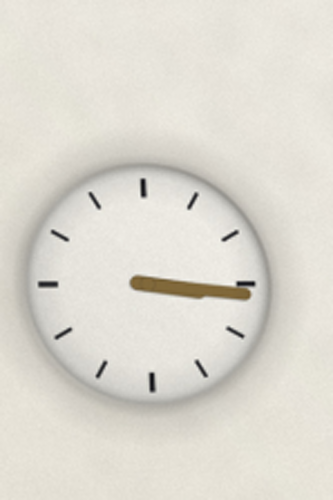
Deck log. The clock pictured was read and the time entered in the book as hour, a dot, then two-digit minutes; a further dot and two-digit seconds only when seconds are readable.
3.16
